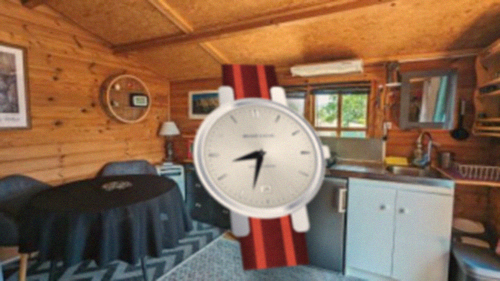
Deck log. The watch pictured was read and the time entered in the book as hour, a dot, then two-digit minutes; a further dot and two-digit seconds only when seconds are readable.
8.33
